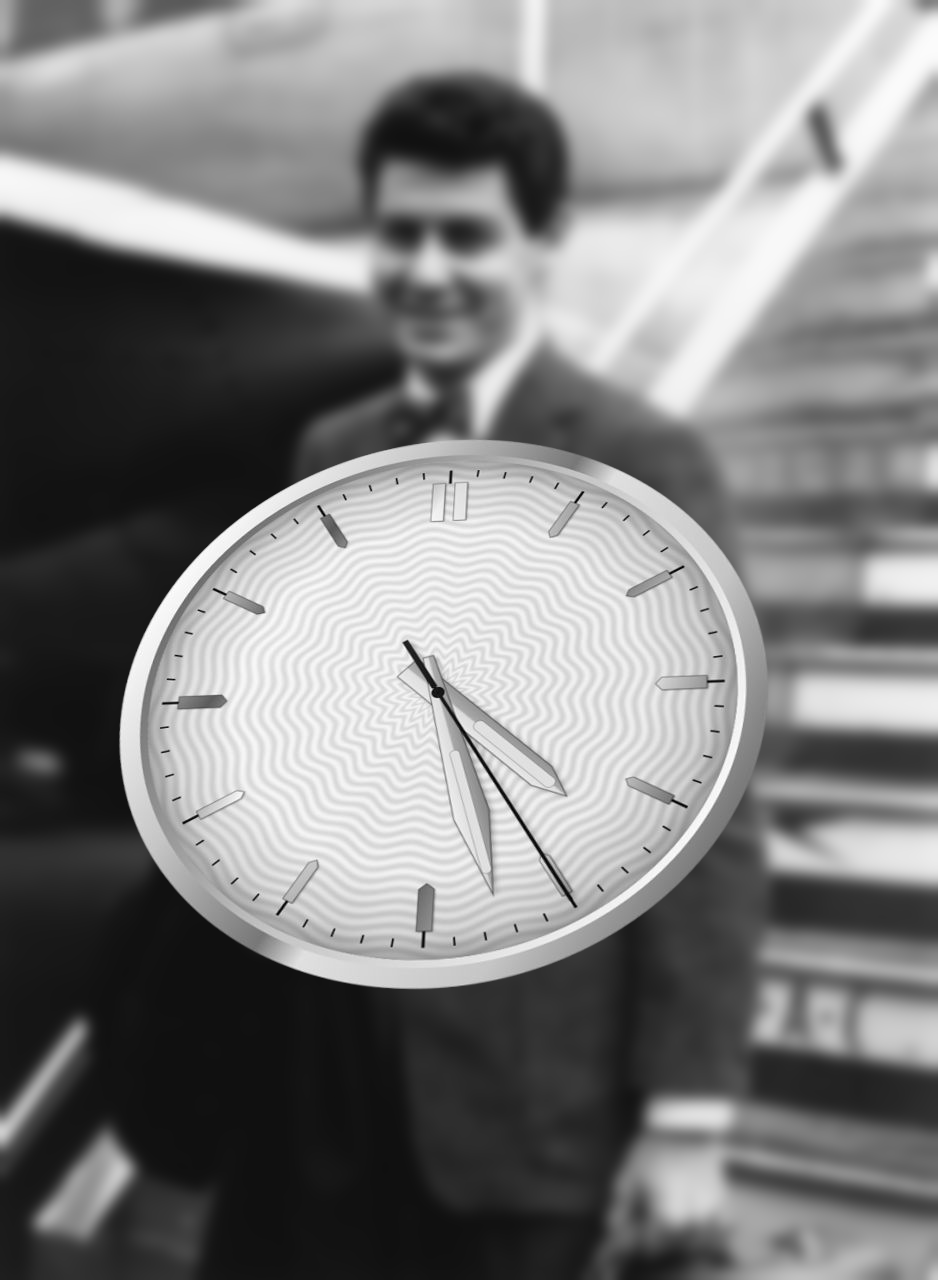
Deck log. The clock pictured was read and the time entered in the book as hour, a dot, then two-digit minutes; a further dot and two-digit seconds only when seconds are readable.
4.27.25
